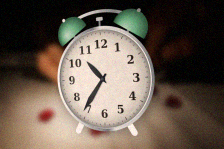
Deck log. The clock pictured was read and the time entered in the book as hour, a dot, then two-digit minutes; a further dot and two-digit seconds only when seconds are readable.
10.36
